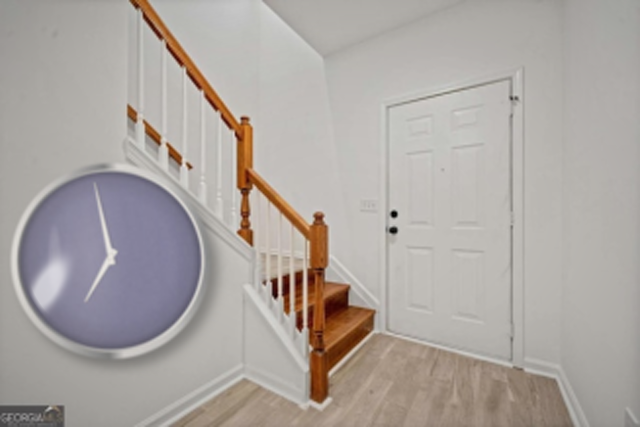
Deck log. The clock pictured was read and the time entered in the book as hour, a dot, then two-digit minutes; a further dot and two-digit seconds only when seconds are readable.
6.58
